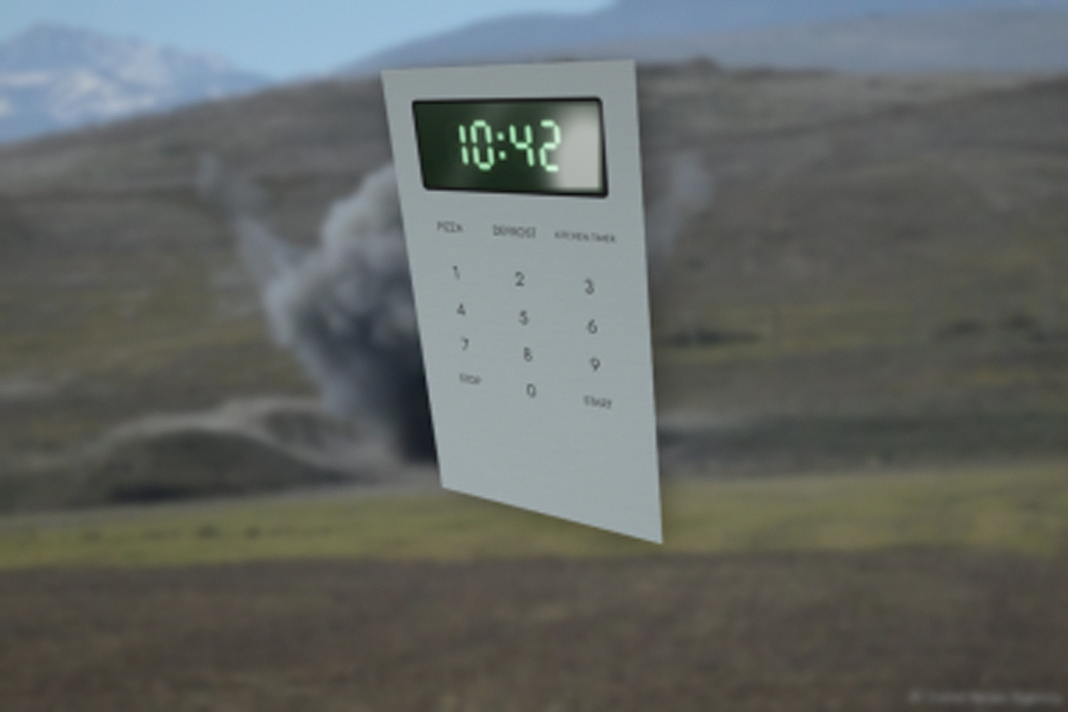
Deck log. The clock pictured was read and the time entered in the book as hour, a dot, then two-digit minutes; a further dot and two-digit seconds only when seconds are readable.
10.42
